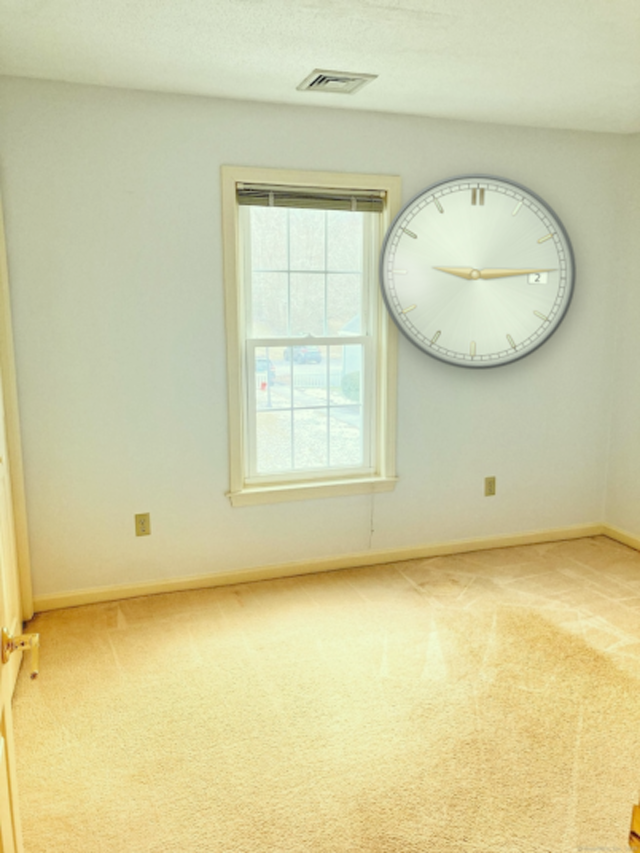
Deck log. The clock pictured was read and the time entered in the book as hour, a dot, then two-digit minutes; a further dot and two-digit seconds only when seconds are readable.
9.14
